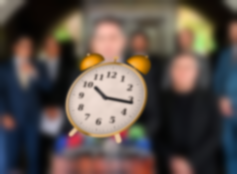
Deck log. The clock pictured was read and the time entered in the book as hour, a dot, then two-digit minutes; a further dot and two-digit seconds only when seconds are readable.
10.16
